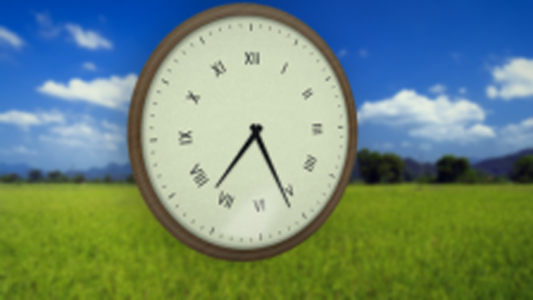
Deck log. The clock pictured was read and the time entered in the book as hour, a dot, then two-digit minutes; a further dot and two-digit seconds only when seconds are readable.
7.26
